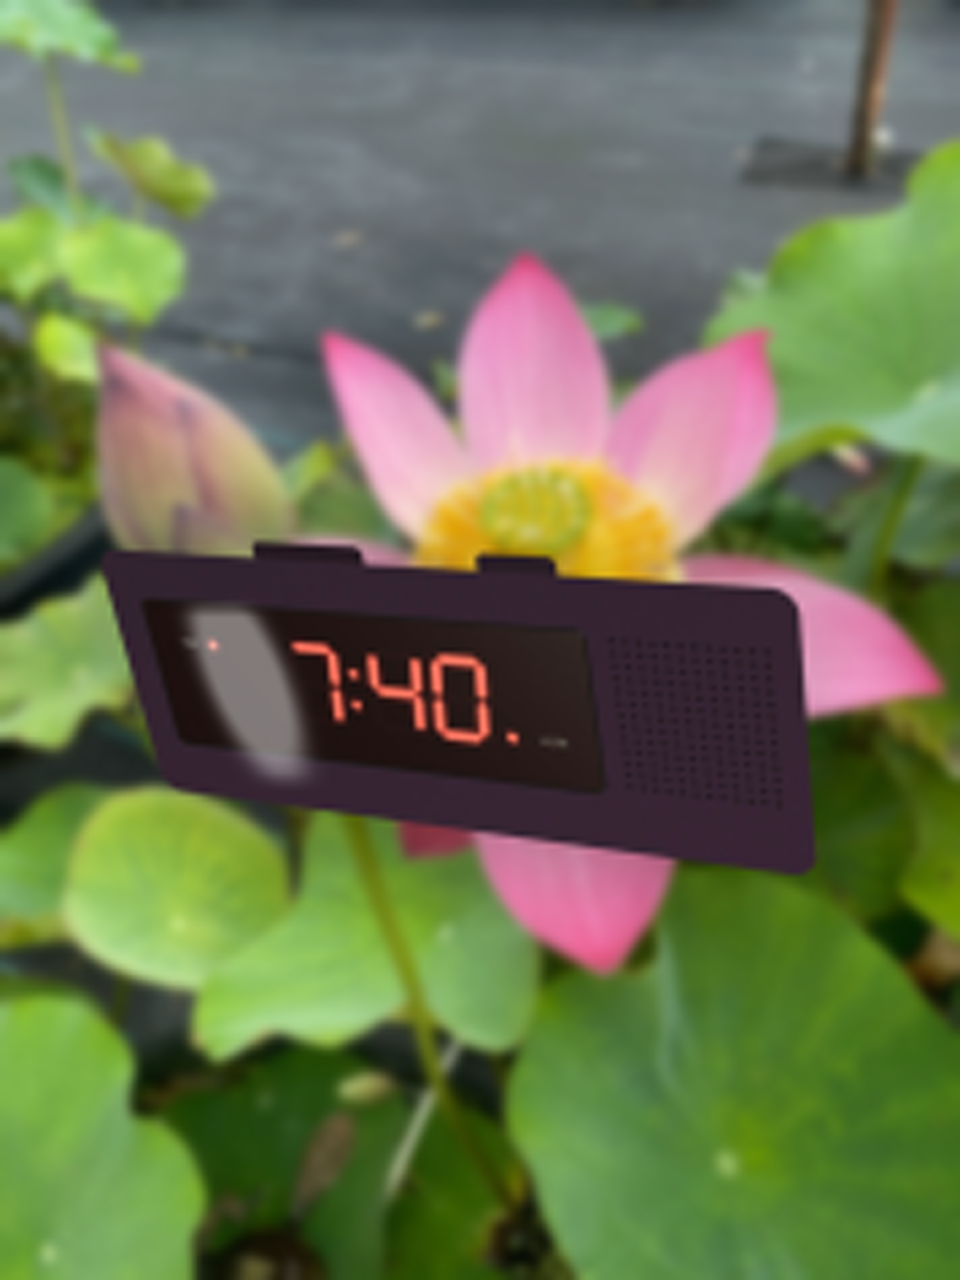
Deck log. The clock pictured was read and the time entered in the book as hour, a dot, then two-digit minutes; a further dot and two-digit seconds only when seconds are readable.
7.40
